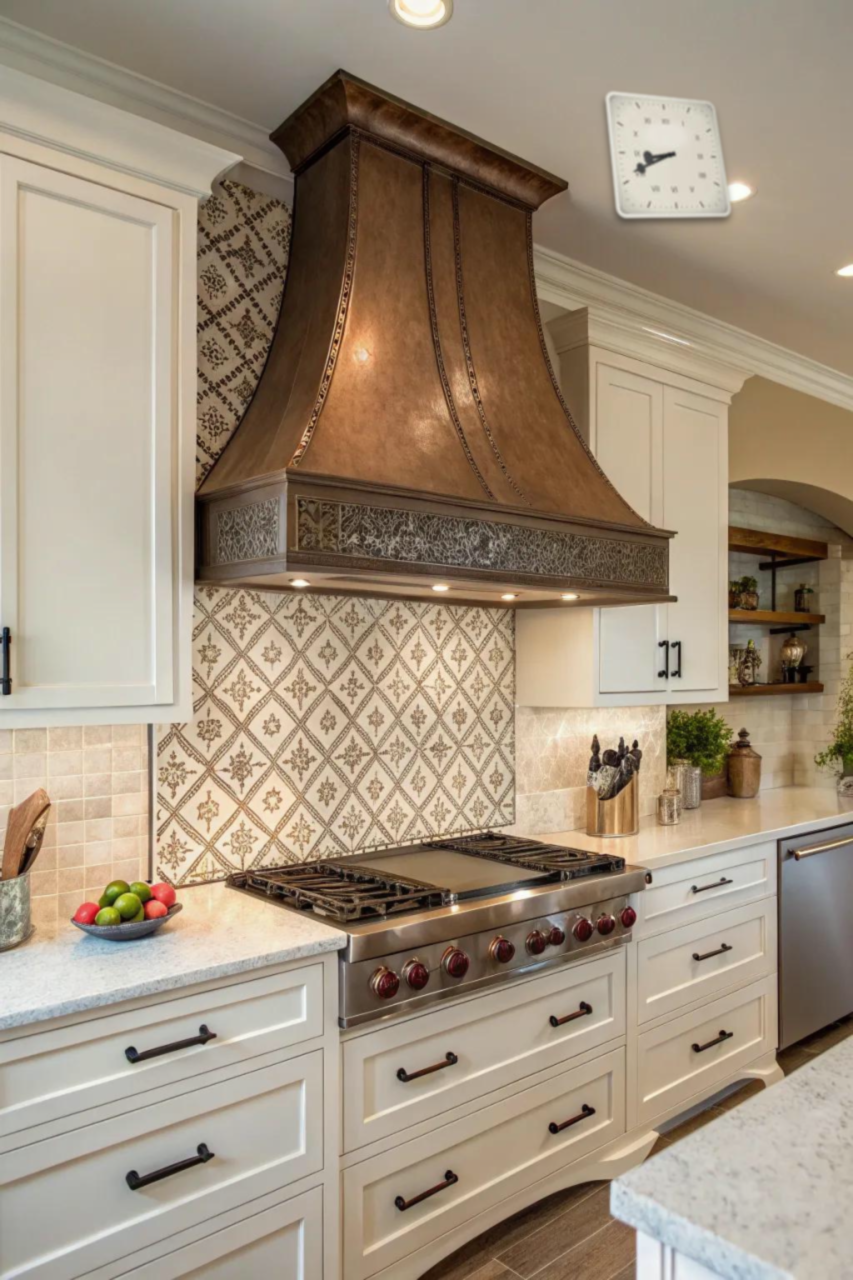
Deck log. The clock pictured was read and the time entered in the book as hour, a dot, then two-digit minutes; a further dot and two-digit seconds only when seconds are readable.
8.41
